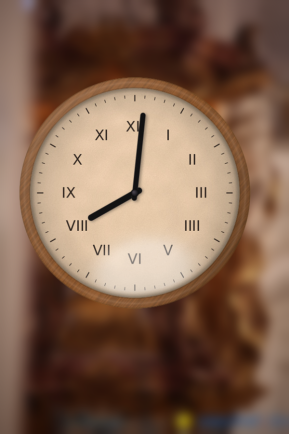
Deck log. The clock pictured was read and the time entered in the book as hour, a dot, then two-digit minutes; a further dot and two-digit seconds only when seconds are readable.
8.01
